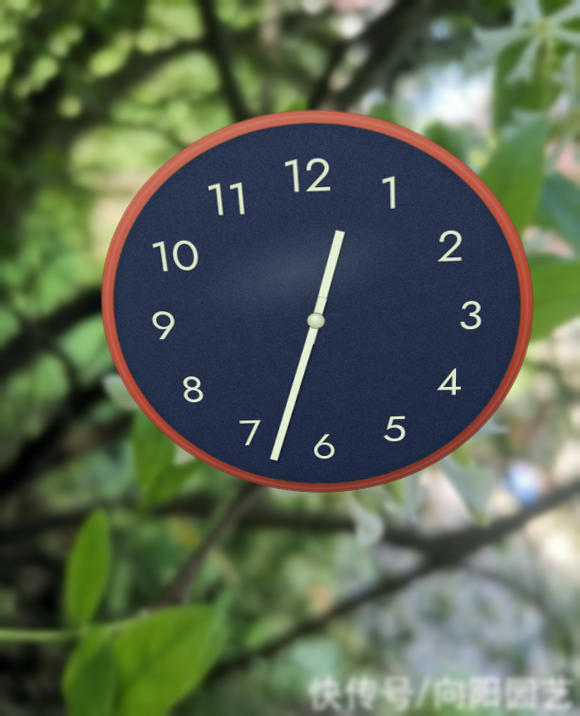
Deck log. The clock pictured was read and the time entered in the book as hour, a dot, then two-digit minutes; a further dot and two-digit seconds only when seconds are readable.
12.33
